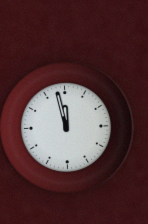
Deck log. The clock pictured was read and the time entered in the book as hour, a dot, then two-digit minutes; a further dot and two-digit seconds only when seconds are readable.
11.58
